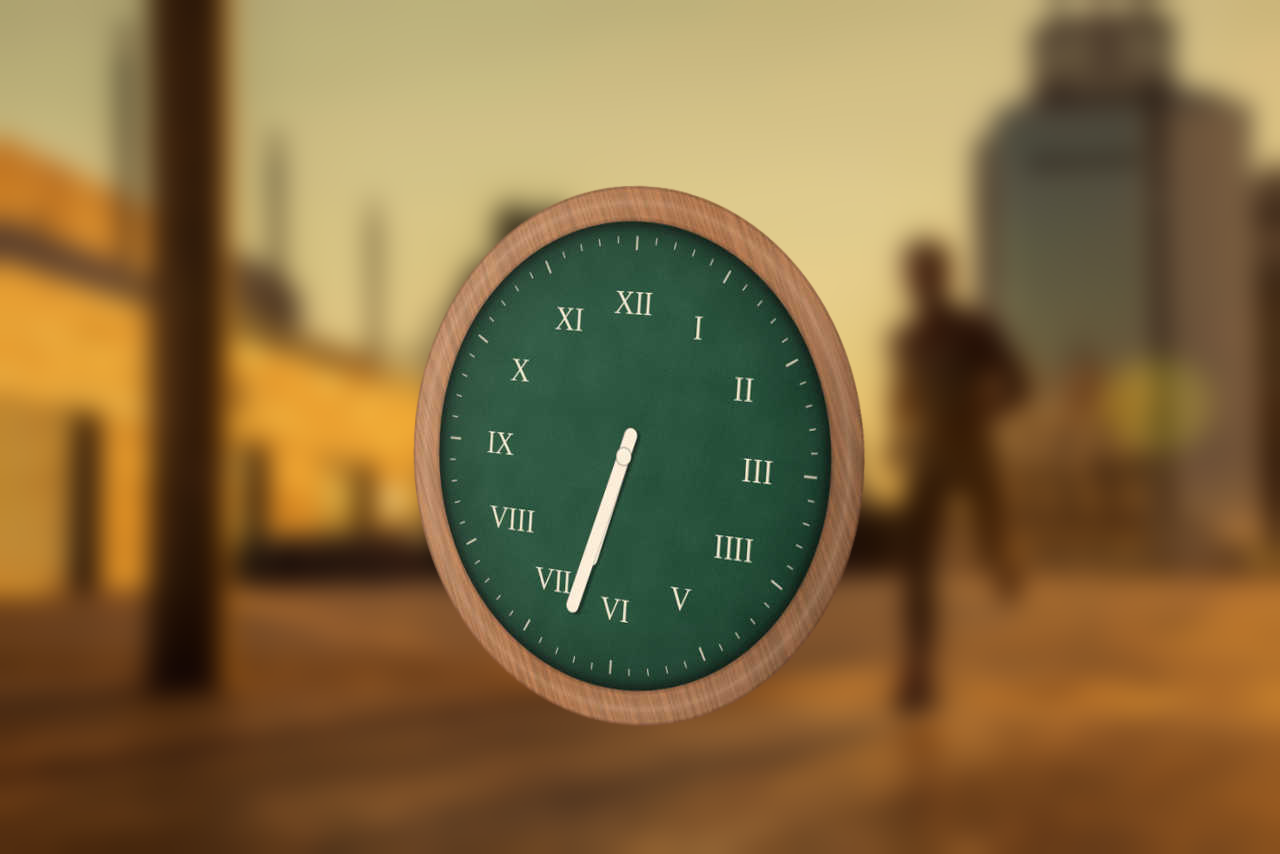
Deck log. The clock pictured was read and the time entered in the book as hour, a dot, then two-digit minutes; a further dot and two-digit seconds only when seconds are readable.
6.33
